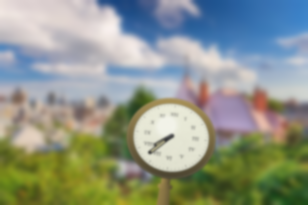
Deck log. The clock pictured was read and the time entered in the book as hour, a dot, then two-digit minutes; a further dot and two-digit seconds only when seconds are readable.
7.37
